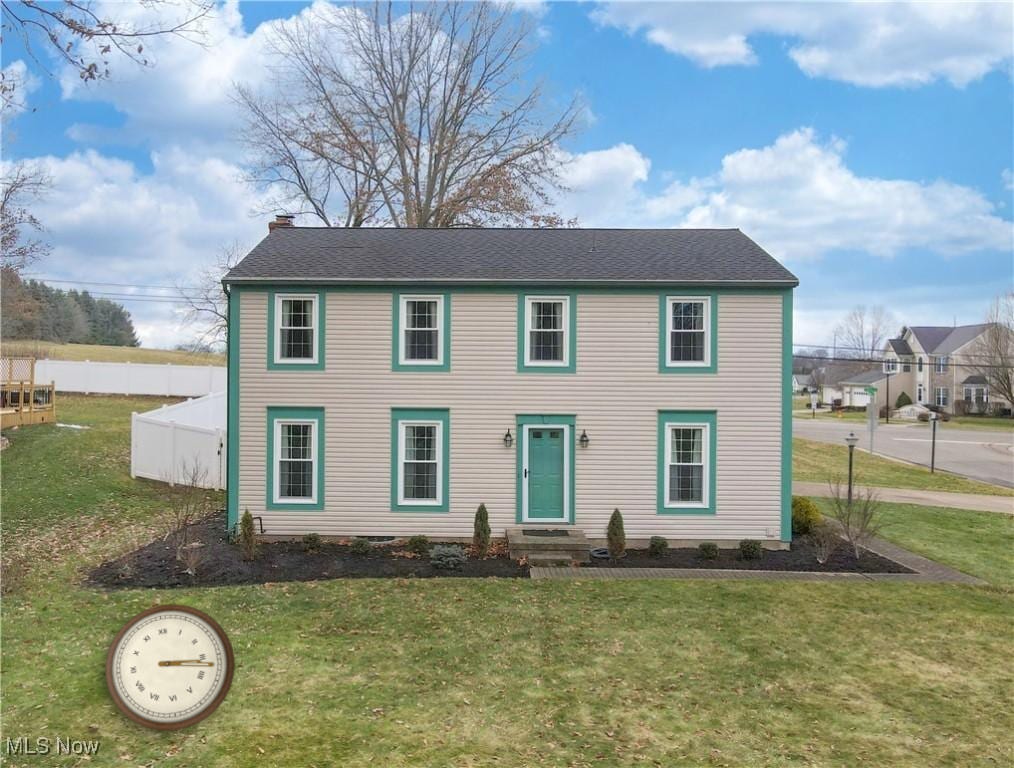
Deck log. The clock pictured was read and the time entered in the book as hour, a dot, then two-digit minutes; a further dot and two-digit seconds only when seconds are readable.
3.17
